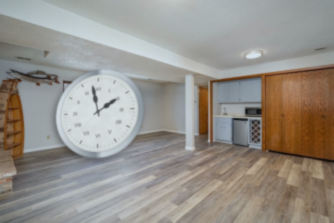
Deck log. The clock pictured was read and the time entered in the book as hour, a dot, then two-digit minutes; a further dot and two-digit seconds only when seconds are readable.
1.58
